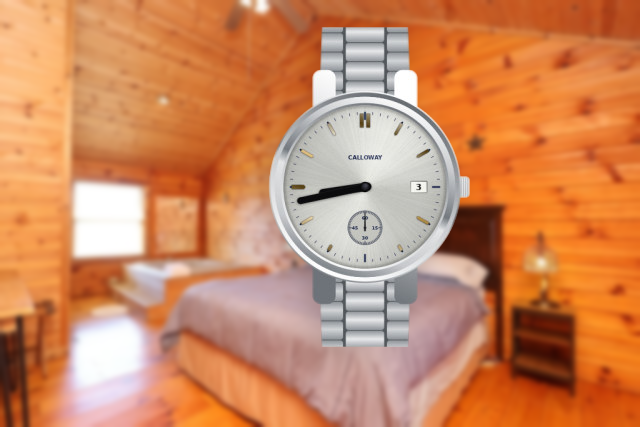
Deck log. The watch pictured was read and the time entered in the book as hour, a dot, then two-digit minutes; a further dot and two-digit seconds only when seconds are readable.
8.43
